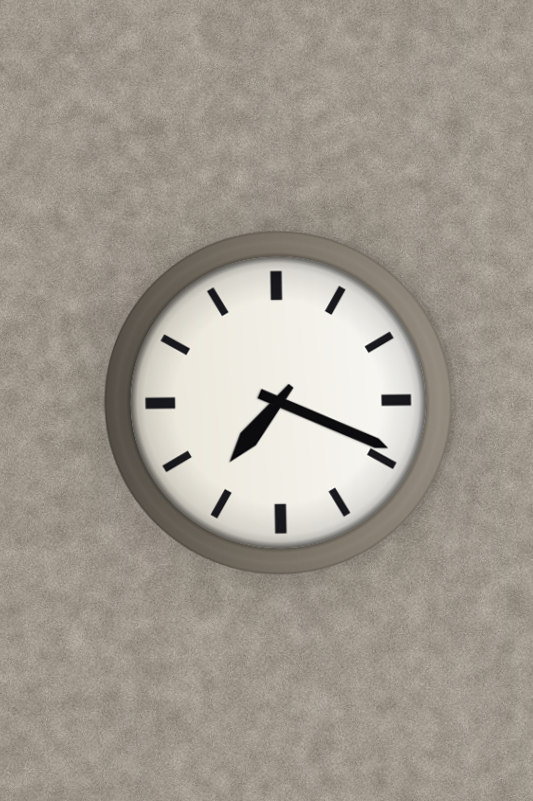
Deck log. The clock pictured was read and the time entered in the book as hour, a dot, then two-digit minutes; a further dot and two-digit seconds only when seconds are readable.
7.19
